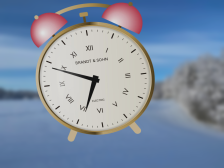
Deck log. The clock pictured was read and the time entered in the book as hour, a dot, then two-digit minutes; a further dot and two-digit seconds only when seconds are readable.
6.49
